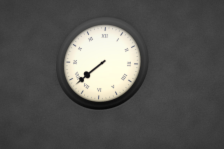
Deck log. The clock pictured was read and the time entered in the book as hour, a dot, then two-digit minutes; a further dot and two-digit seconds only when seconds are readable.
7.38
